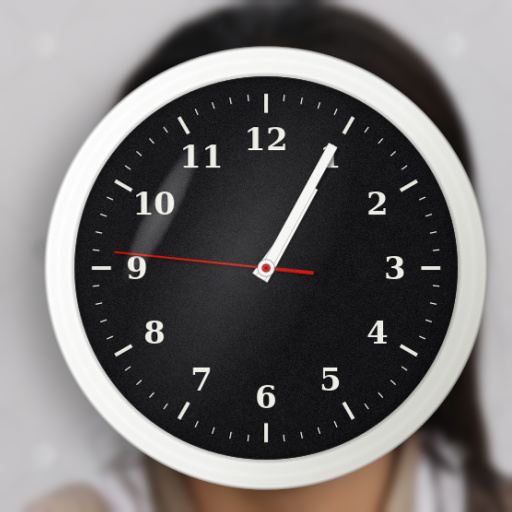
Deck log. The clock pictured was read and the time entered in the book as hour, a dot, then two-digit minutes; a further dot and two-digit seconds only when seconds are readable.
1.04.46
